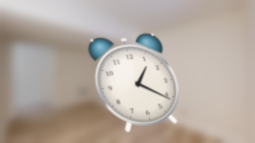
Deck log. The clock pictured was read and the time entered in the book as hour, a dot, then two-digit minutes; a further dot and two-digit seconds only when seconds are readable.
1.21
